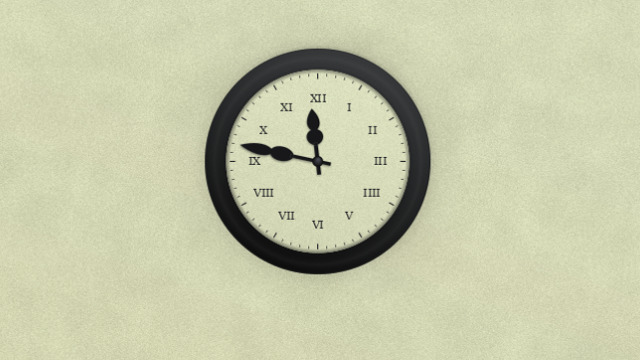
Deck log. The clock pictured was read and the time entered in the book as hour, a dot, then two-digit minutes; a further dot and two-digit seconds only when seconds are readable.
11.47
